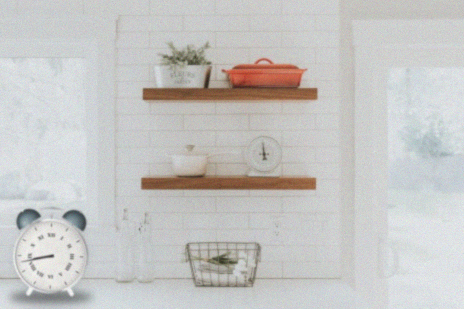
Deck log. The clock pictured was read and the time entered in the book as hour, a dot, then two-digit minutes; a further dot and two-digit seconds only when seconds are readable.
8.43
